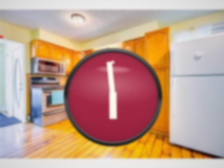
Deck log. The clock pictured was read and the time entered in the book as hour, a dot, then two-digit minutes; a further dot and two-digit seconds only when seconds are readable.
5.59
